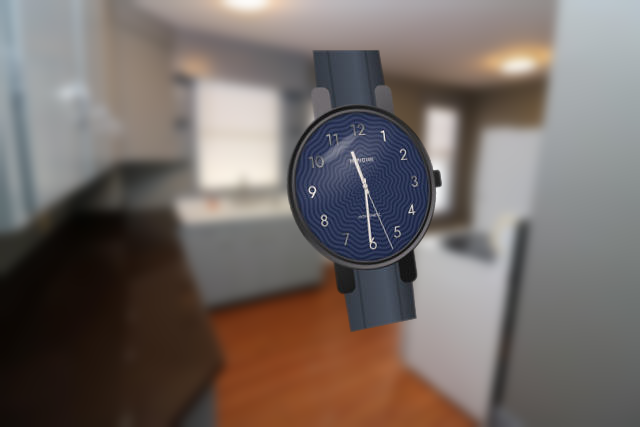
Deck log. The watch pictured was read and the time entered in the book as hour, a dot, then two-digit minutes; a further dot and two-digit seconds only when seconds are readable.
11.30.27
